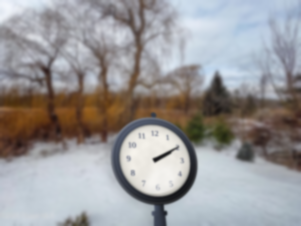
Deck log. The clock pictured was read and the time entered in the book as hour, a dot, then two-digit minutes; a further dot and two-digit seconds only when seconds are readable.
2.10
